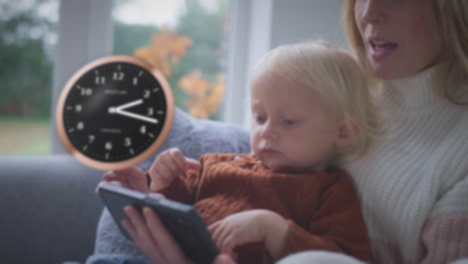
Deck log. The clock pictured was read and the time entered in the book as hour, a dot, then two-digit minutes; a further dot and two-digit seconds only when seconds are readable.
2.17
